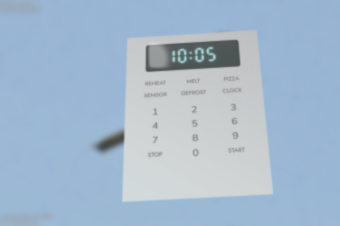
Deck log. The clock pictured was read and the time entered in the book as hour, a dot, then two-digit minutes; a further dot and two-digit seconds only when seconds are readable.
10.05
